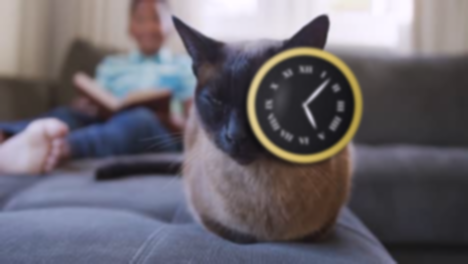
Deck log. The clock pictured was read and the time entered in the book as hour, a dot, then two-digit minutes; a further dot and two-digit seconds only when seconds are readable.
5.07
